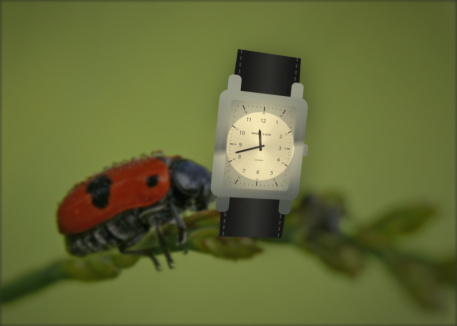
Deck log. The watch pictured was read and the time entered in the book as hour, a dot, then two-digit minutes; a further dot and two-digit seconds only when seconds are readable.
11.42
